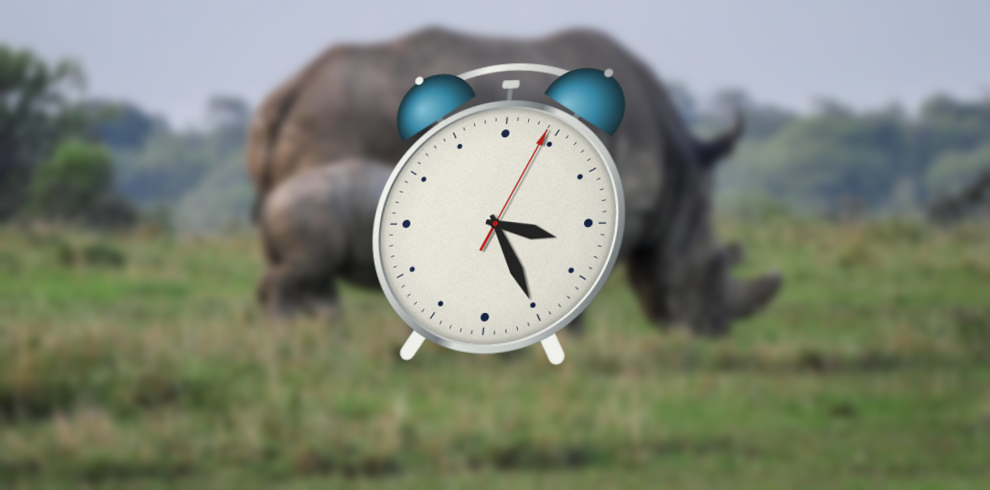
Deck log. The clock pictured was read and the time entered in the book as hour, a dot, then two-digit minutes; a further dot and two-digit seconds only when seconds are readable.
3.25.04
